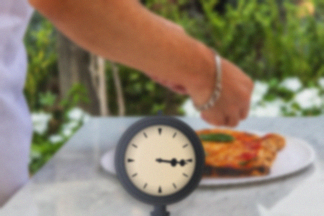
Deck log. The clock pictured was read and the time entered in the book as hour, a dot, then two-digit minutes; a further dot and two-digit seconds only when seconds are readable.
3.16
